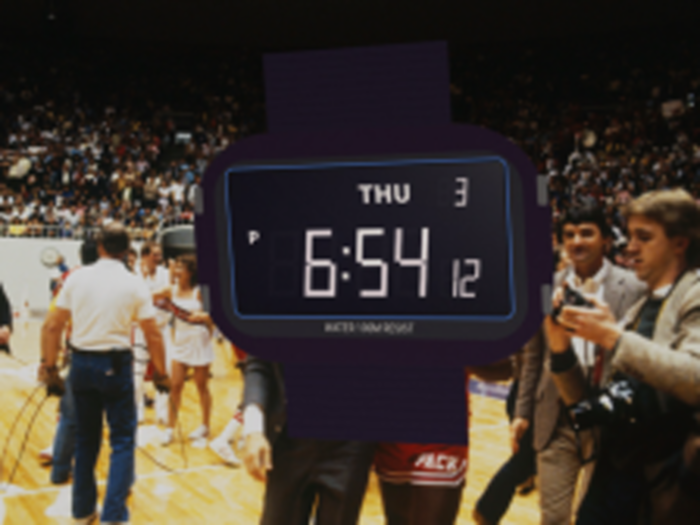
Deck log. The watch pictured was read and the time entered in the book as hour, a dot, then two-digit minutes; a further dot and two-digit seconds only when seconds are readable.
6.54.12
